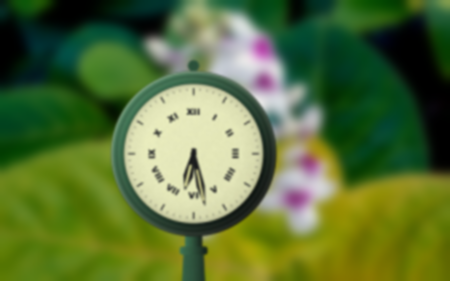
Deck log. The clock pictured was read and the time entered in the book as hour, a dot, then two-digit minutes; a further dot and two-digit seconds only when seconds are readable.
6.28
